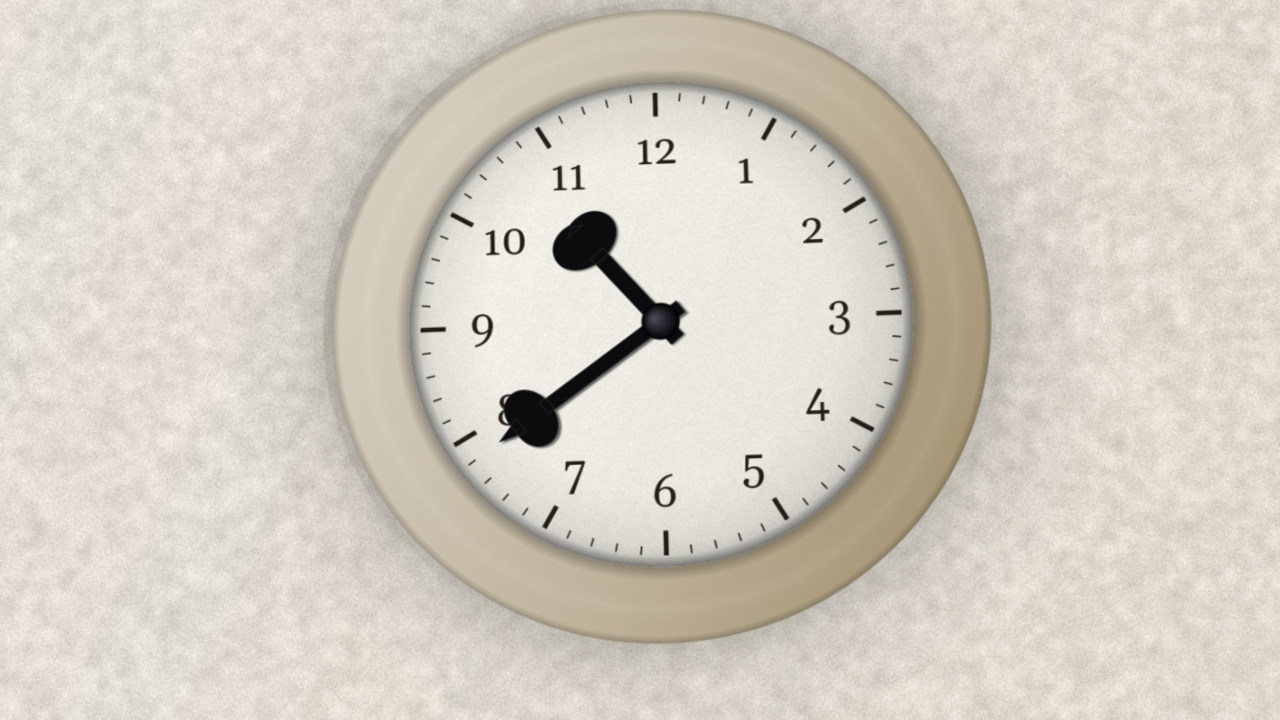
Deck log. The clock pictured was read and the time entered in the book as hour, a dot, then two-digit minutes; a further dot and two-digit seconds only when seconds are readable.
10.39
